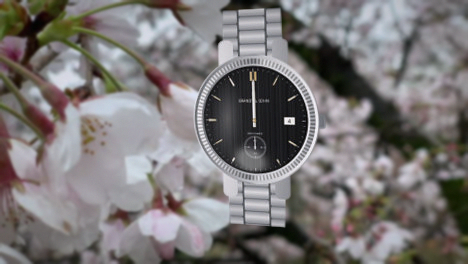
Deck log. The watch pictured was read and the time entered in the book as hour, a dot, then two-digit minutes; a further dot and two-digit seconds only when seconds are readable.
12.00
